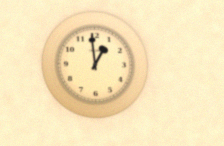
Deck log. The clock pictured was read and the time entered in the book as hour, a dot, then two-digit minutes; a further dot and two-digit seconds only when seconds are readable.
12.59
